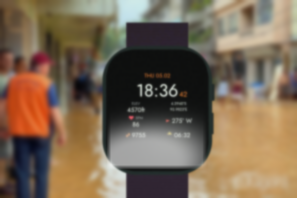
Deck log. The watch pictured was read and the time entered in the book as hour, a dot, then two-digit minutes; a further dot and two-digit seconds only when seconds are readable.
18.36
